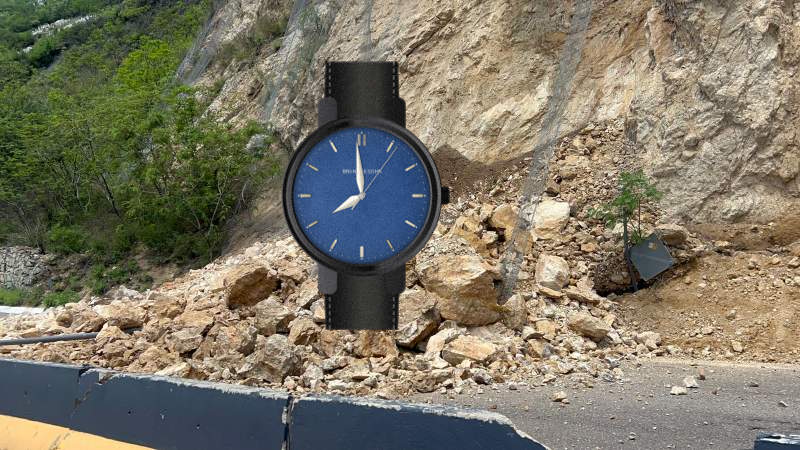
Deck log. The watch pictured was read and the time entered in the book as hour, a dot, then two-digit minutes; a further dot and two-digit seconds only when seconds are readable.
7.59.06
